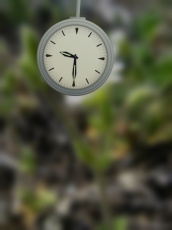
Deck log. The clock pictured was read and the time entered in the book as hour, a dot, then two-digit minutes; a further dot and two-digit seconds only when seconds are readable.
9.30
